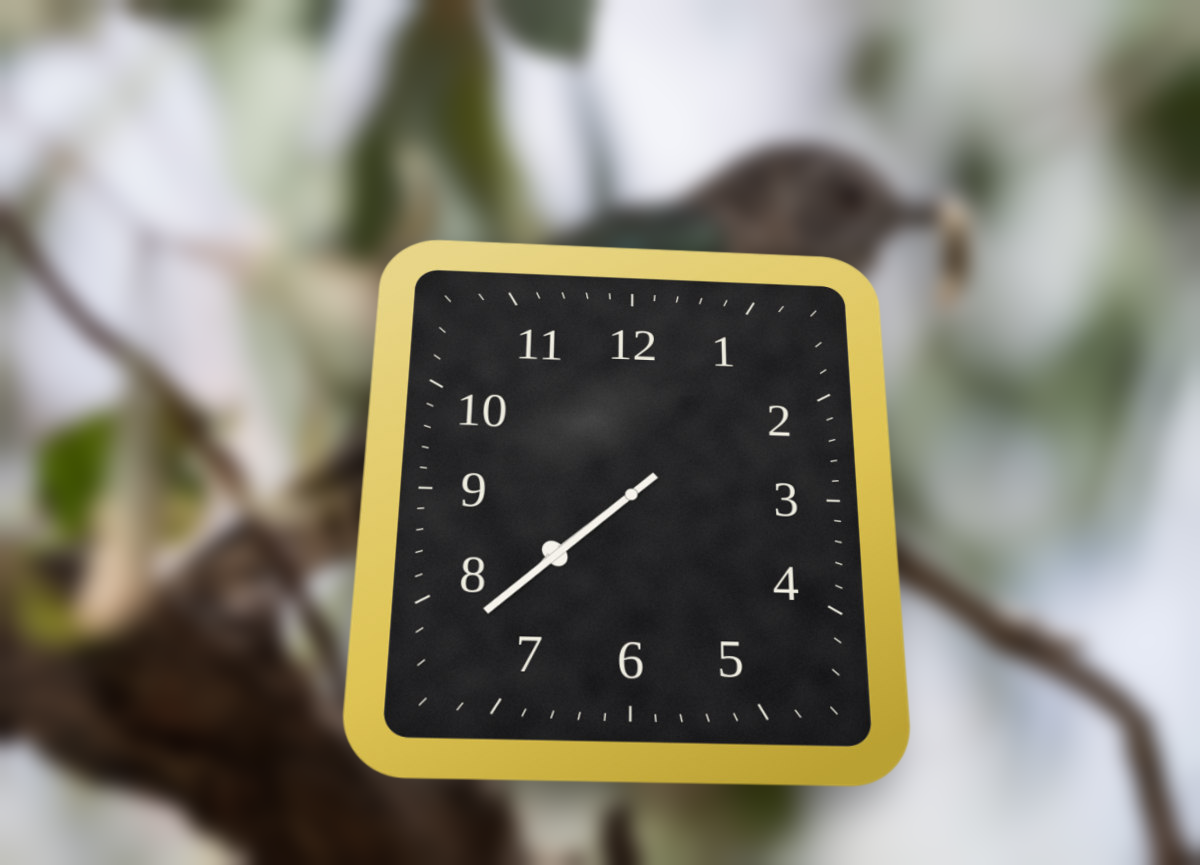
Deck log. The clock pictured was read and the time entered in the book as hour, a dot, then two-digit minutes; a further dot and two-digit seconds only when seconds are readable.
7.38
